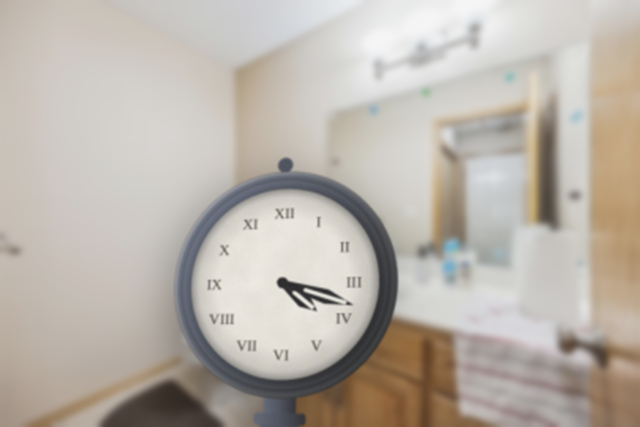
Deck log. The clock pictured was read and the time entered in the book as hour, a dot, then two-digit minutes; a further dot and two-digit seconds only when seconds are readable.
4.18
